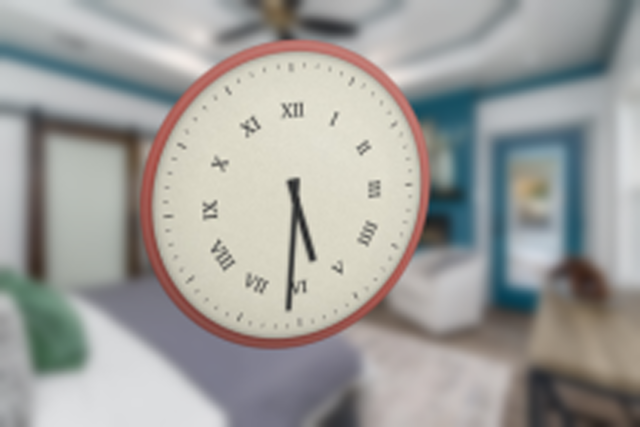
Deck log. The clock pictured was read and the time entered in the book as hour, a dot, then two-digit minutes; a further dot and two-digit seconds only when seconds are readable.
5.31
